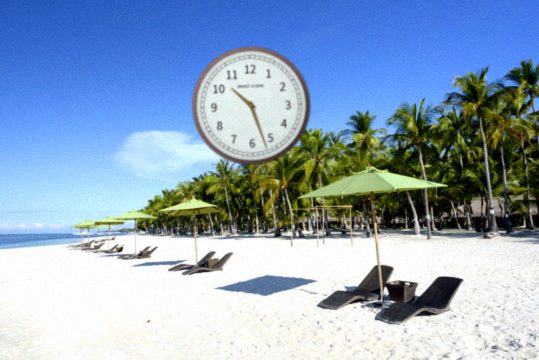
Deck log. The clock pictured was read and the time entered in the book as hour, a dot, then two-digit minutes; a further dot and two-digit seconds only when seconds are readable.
10.27
